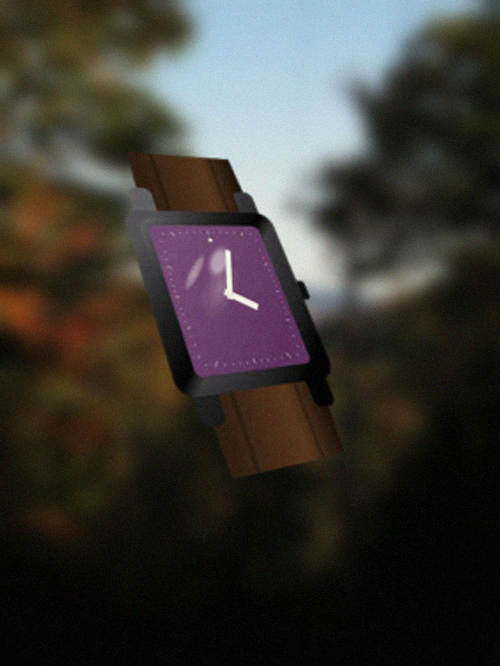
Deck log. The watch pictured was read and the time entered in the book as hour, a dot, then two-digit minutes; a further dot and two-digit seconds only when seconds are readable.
4.03
